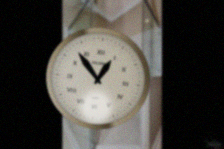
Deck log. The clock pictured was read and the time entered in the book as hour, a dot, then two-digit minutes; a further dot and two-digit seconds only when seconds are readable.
12.53
